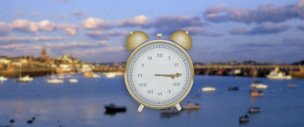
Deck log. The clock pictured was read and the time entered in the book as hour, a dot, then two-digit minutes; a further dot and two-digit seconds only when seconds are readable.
3.15
